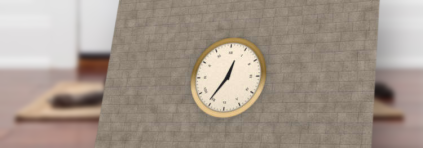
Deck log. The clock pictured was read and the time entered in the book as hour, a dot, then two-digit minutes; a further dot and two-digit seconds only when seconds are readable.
12.36
